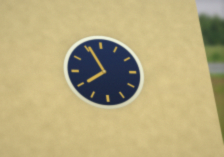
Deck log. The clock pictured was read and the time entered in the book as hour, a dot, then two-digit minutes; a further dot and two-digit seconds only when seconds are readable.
7.56
